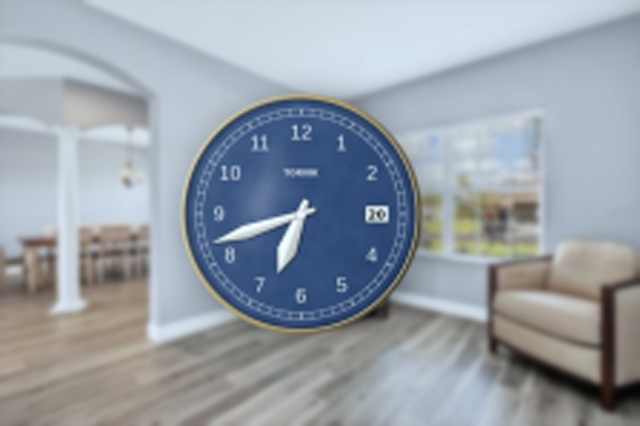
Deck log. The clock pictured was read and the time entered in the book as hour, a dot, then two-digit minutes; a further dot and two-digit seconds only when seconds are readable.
6.42
